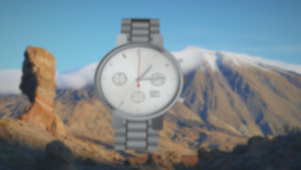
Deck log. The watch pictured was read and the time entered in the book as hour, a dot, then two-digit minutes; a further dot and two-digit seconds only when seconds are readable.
1.14
